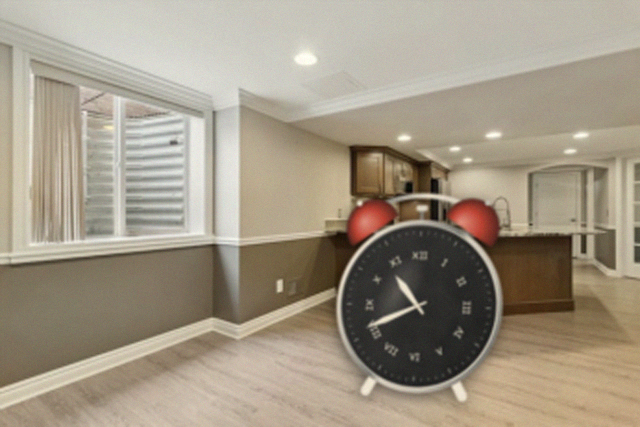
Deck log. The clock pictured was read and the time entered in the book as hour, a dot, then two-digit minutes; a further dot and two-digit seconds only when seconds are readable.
10.41
